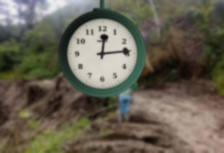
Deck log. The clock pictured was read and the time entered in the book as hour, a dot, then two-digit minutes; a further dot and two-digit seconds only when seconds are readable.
12.14
